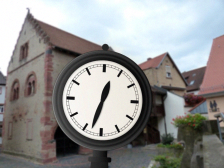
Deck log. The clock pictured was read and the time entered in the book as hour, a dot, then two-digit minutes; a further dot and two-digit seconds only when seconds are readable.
12.33
